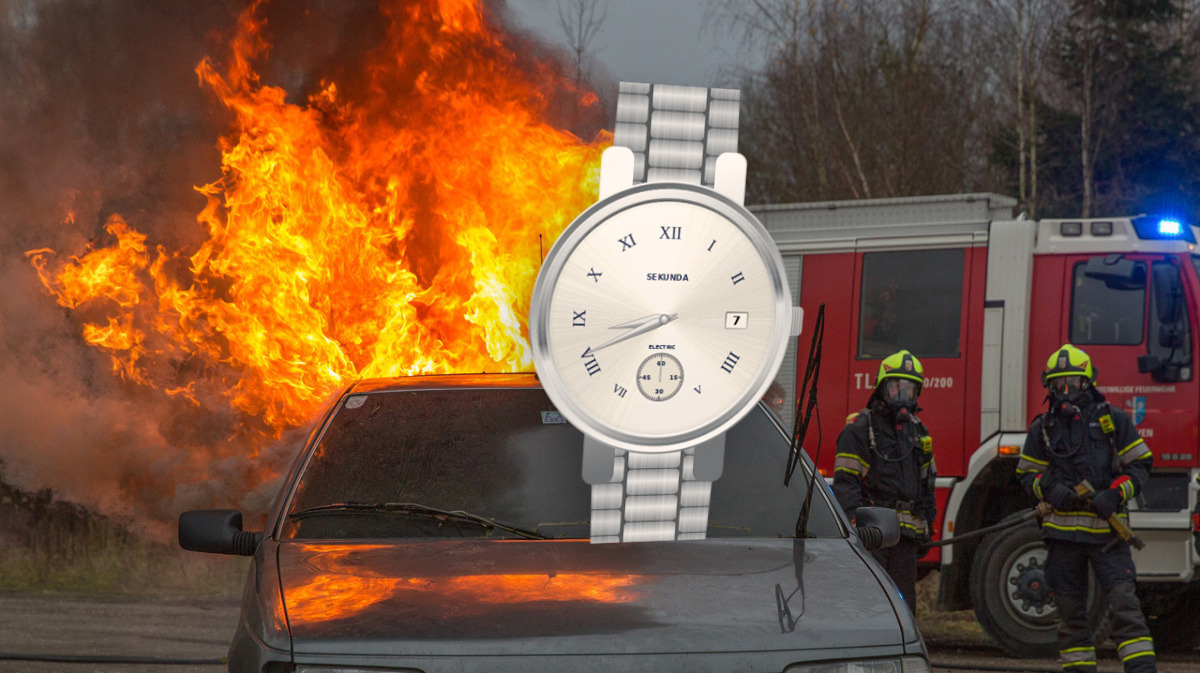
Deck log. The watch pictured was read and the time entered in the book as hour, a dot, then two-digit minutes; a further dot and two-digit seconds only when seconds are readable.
8.41
